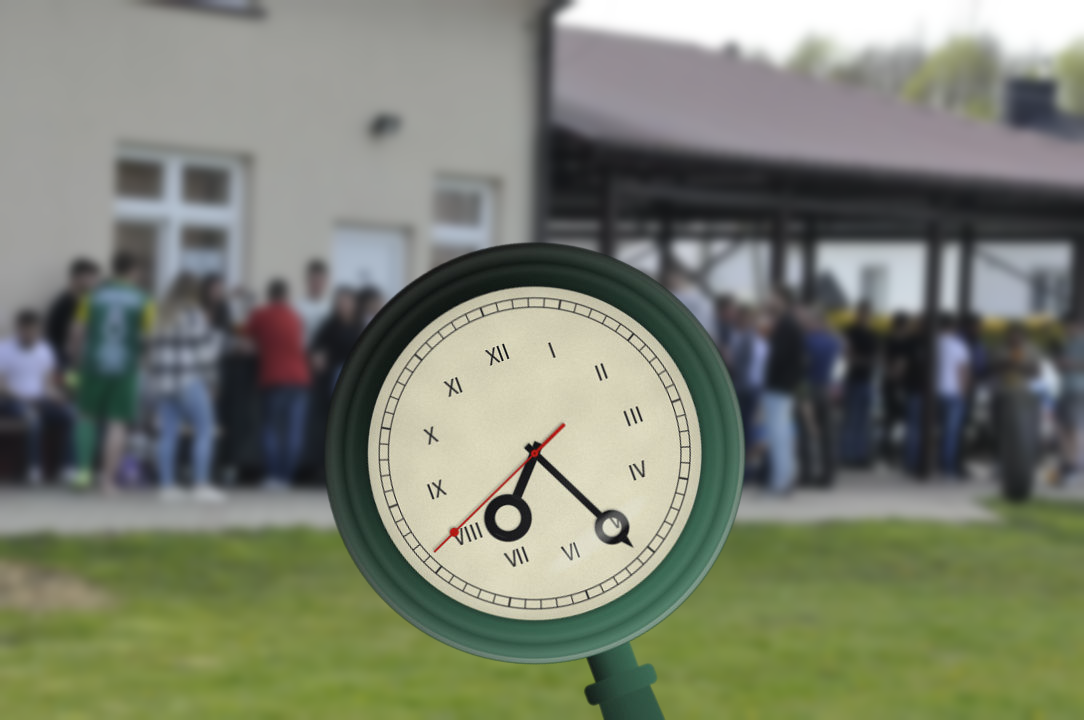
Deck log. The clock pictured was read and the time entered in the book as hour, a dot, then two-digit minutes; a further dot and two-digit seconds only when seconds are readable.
7.25.41
